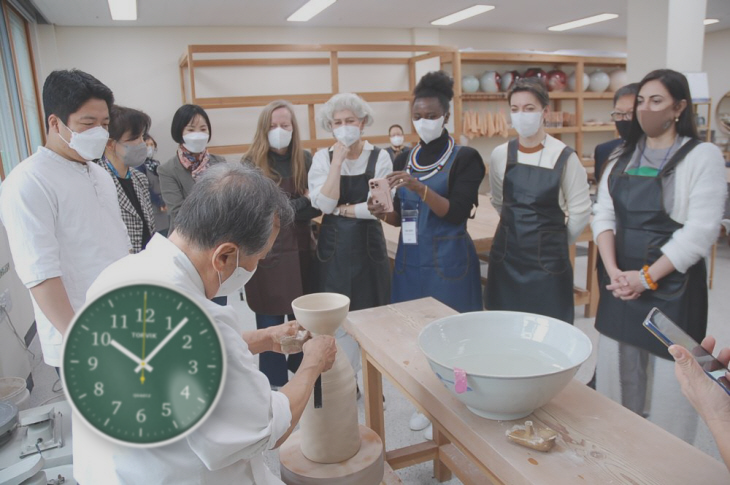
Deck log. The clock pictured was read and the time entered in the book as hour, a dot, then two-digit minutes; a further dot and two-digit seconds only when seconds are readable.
10.07.00
